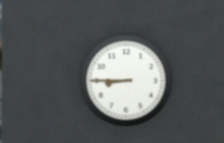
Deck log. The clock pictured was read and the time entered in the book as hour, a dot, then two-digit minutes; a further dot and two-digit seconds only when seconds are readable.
8.45
